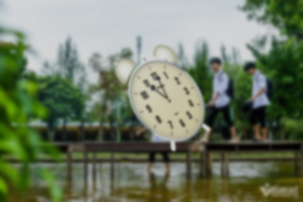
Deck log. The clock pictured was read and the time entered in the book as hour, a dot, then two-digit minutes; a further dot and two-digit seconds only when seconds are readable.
11.01
